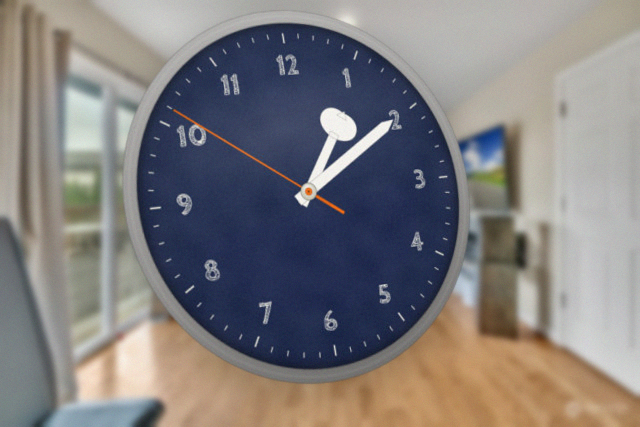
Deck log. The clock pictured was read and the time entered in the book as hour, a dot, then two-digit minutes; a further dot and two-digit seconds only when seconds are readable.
1.09.51
